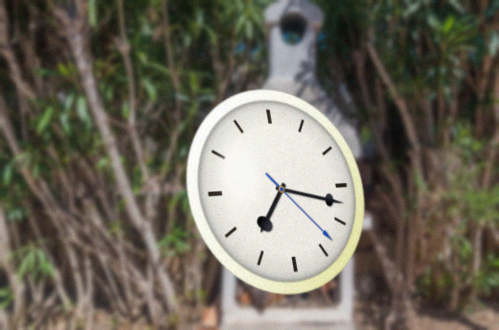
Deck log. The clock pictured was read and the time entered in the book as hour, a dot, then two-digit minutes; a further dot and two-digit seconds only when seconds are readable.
7.17.23
